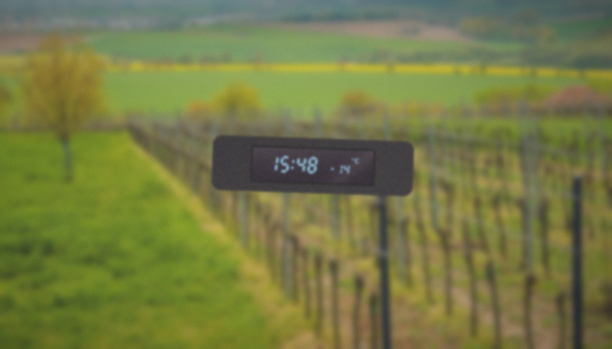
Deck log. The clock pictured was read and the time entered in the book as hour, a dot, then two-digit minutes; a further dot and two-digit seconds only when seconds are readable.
15.48
